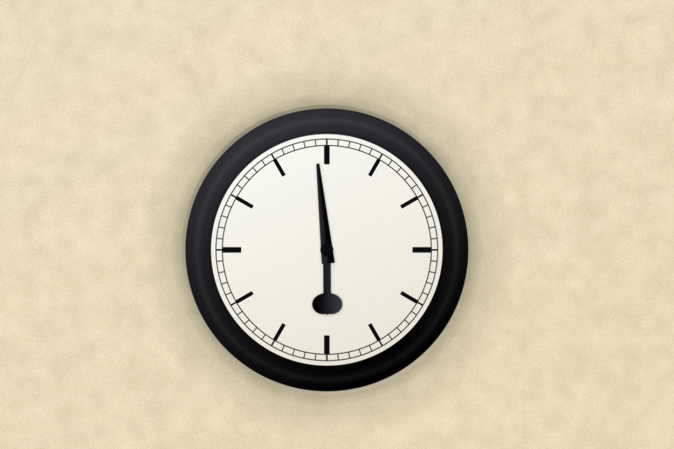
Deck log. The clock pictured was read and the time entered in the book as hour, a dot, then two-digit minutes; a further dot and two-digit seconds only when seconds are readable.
5.59
